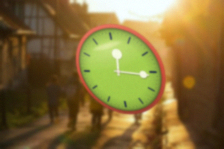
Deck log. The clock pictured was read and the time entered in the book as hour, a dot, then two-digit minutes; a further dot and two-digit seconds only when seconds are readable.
12.16
